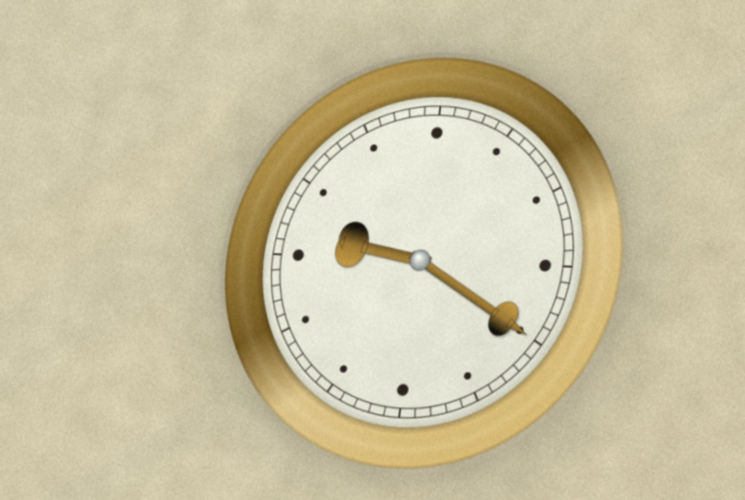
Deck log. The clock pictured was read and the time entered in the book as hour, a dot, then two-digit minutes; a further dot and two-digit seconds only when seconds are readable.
9.20
